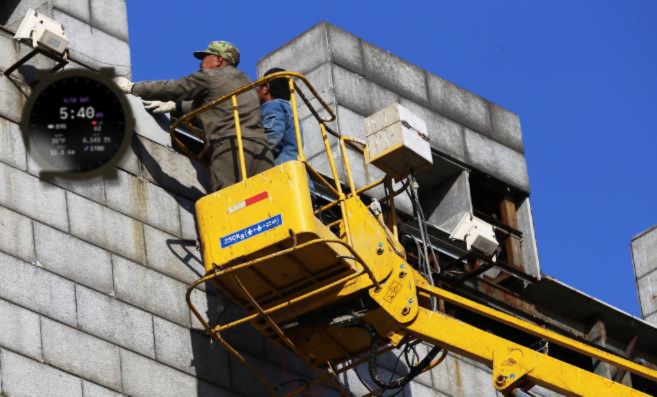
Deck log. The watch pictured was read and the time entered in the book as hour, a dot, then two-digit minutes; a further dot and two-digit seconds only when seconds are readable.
5.40
